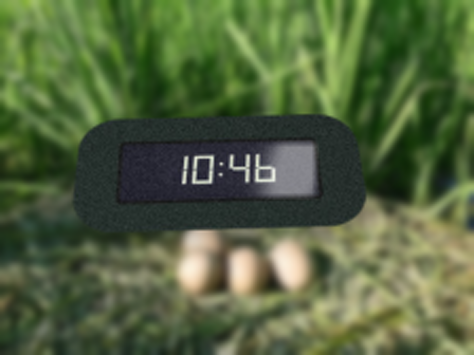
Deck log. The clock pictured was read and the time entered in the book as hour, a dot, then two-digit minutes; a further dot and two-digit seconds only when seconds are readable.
10.46
